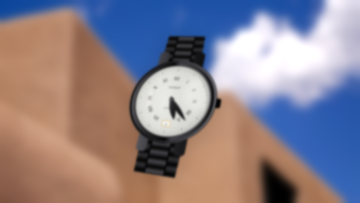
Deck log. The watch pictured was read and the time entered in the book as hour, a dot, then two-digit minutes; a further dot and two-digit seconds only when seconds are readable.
5.23
